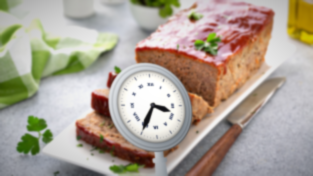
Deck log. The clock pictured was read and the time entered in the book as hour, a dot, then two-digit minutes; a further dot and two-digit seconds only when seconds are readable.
3.35
